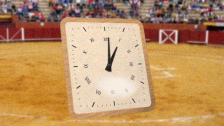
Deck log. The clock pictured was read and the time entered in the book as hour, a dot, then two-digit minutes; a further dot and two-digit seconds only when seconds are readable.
1.01
